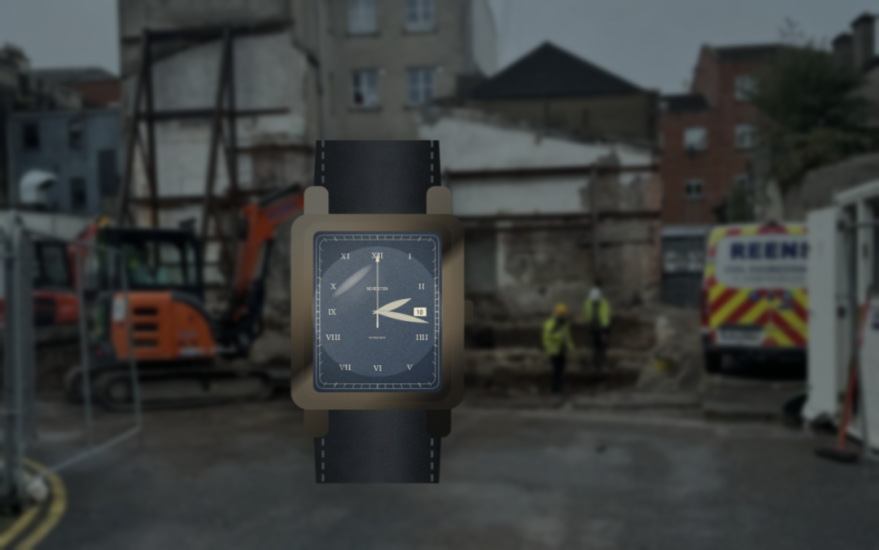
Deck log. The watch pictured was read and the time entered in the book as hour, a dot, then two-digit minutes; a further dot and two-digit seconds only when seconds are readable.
2.17.00
